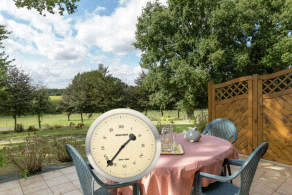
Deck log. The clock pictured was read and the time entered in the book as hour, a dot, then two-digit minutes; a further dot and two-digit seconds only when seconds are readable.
1.37
